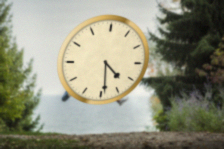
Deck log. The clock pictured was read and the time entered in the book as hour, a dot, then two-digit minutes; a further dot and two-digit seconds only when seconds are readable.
4.29
